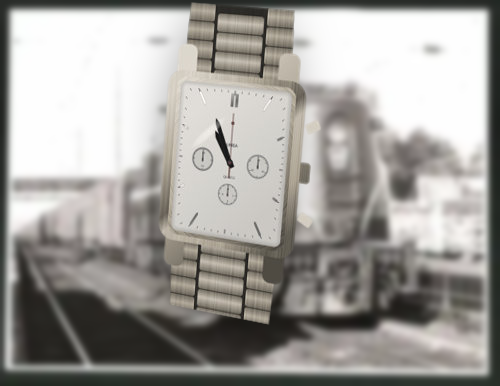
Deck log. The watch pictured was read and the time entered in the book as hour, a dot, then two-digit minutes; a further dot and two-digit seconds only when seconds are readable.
10.56
